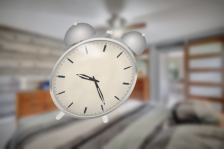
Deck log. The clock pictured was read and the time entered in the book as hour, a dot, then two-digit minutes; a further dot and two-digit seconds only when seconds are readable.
9.24
